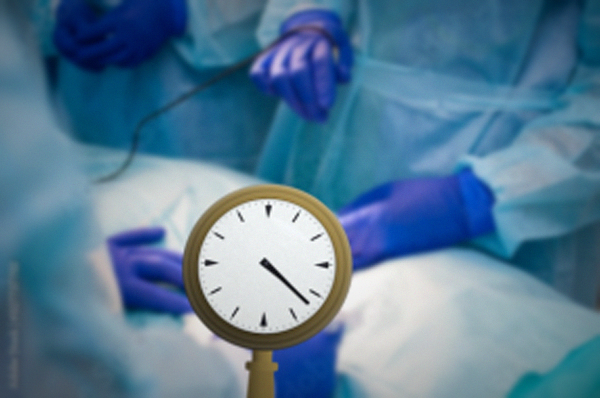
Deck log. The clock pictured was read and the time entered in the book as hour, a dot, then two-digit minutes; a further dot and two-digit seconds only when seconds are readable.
4.22
